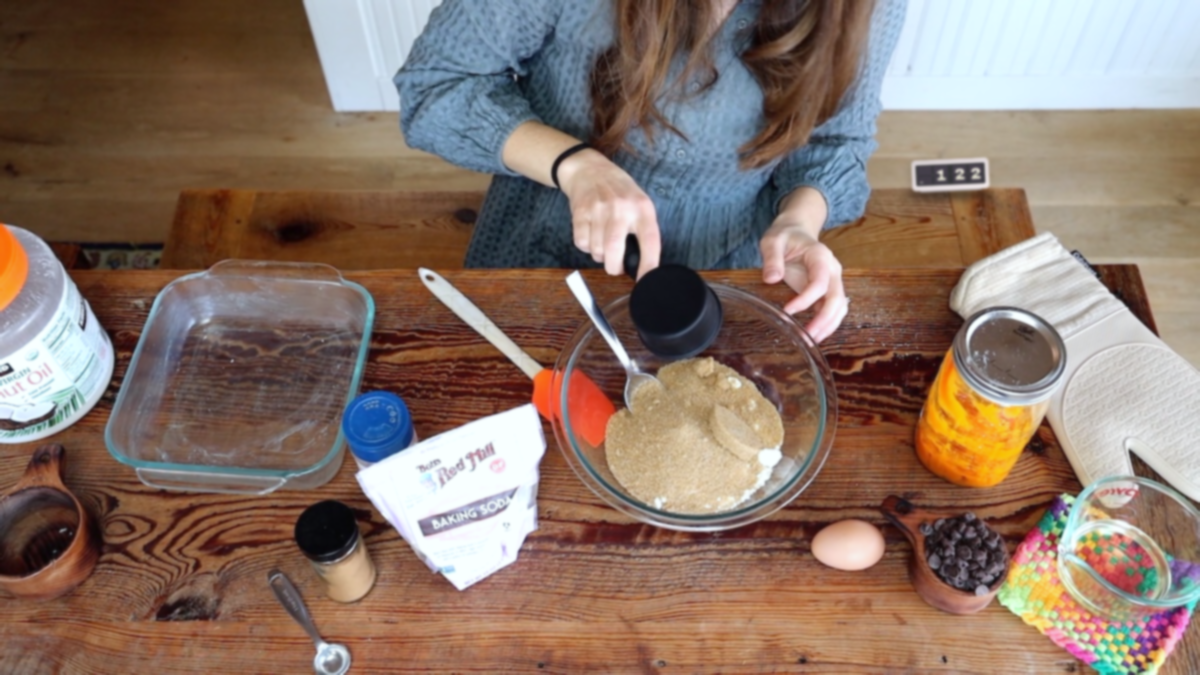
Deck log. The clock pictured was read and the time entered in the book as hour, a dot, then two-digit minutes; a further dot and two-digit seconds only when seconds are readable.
1.22
